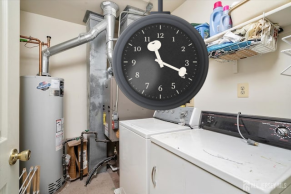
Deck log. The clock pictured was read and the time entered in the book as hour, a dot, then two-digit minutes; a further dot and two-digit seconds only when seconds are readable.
11.19
